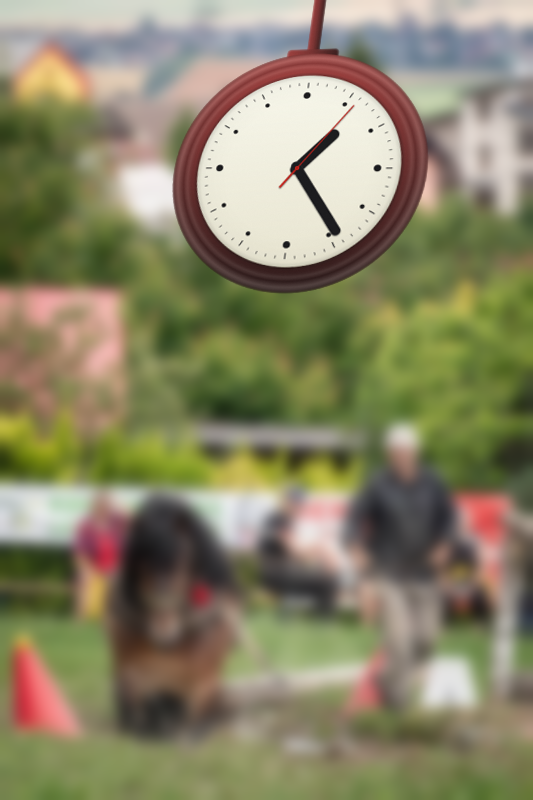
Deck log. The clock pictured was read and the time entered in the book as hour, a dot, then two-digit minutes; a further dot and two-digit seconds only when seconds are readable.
1.24.06
